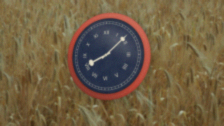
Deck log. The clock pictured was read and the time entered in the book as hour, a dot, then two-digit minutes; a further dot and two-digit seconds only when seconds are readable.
8.08
